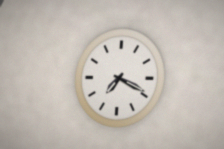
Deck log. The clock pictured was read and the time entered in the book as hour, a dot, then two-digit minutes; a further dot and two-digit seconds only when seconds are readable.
7.19
